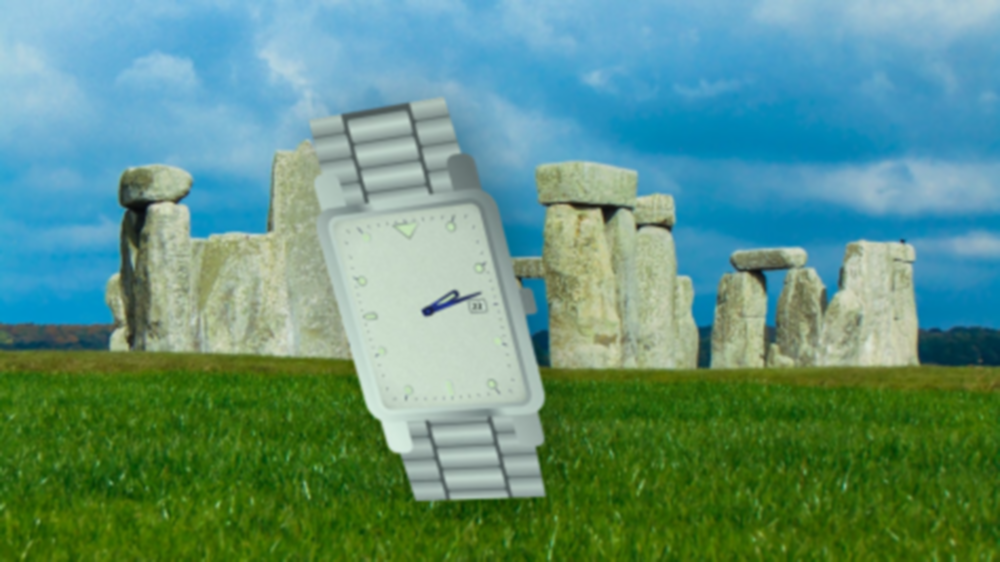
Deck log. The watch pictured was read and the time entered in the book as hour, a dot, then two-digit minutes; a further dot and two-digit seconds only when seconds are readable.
2.13
